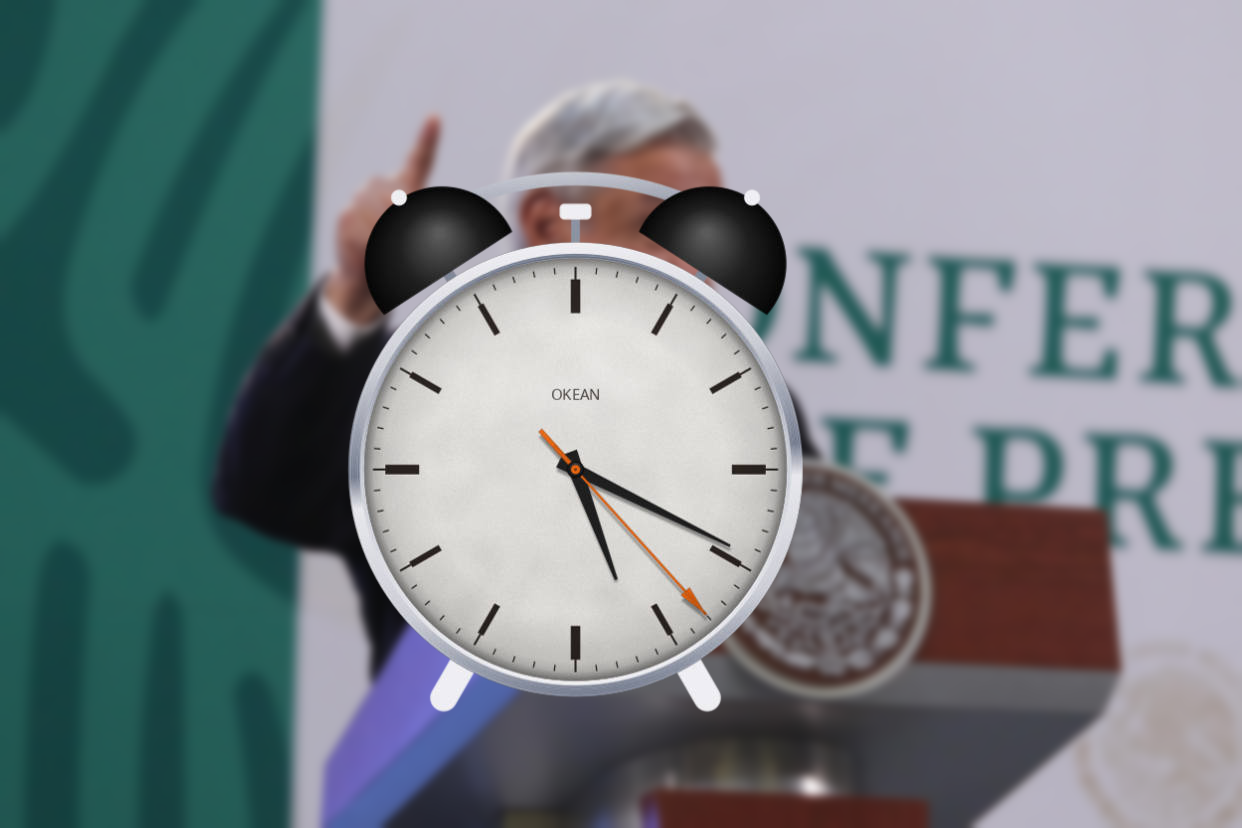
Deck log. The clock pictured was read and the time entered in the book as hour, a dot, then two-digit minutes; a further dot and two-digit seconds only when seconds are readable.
5.19.23
